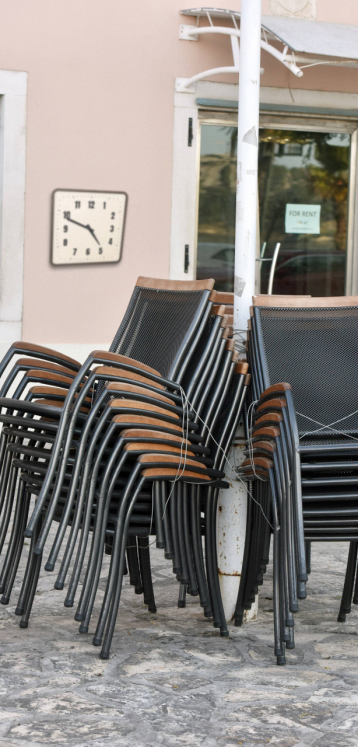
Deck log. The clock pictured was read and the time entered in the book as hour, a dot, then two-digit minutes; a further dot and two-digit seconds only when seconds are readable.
4.49
